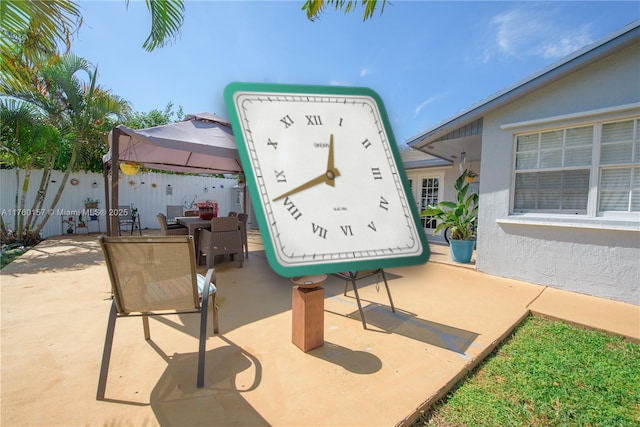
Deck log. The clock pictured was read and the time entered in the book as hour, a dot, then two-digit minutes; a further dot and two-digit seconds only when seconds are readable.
12.42
